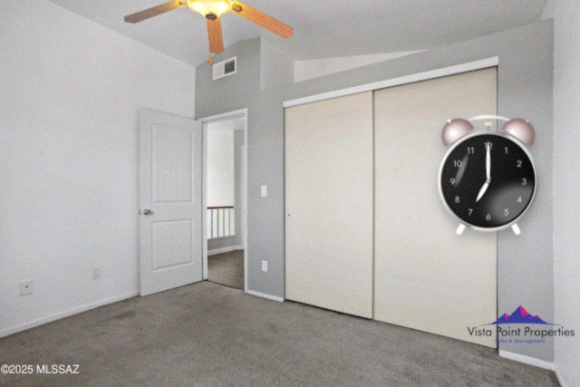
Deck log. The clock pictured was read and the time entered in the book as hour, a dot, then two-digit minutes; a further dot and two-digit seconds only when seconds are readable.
7.00
